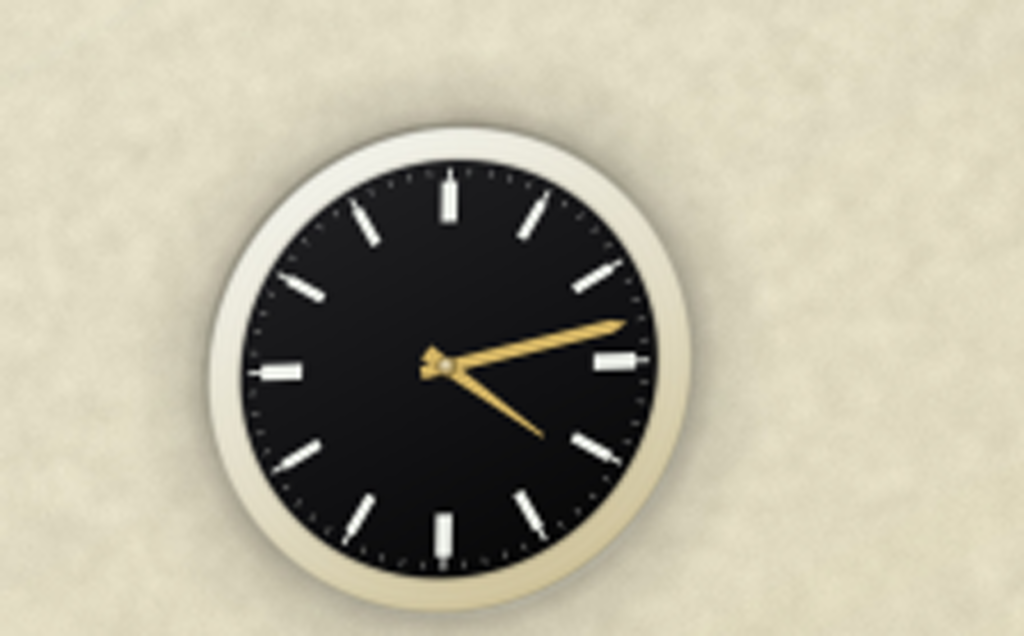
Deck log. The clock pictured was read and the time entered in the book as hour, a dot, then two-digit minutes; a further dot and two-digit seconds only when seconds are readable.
4.13
